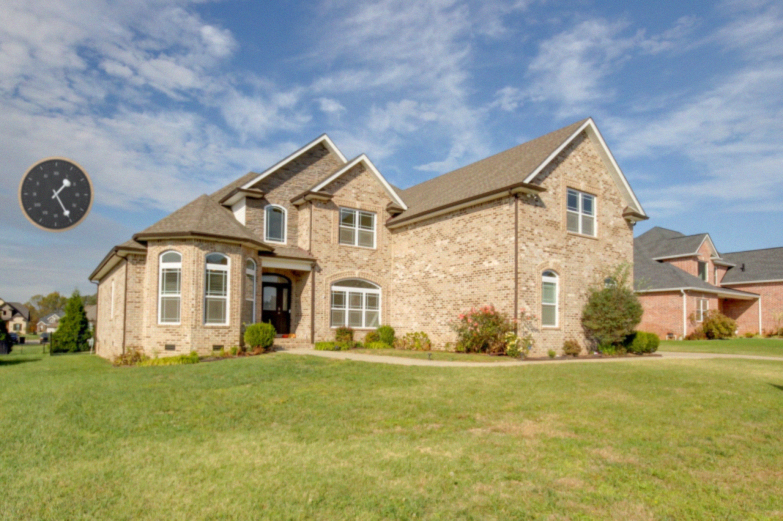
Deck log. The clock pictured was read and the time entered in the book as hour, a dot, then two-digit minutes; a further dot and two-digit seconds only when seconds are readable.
1.25
